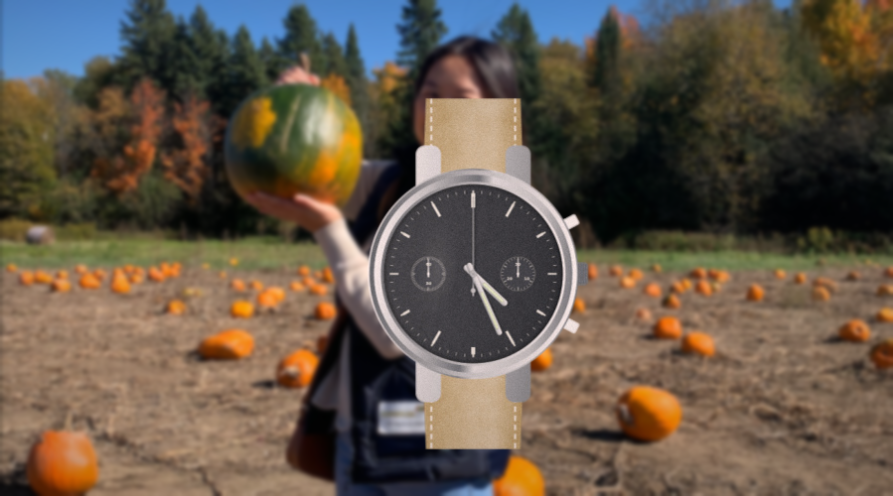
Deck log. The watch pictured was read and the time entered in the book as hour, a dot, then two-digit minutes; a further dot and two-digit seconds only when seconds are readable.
4.26
